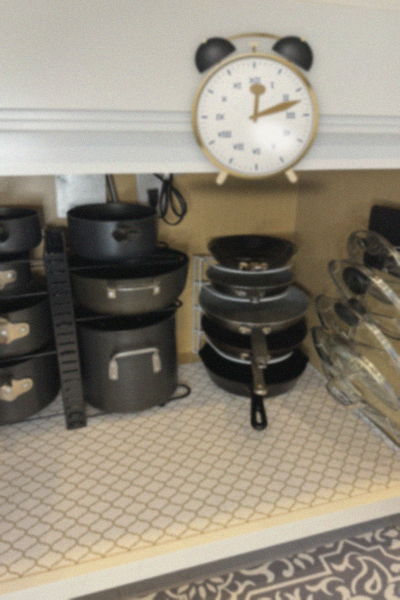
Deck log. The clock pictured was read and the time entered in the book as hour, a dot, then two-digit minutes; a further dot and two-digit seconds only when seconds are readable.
12.12
